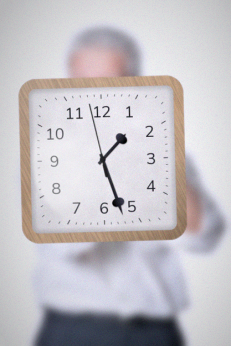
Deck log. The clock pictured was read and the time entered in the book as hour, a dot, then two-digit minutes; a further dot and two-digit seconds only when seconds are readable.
1.26.58
